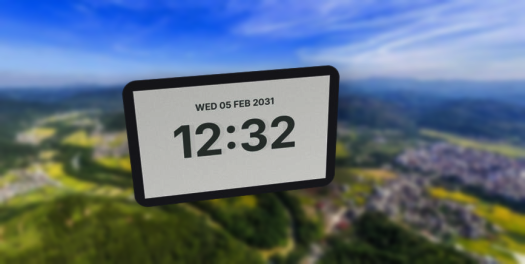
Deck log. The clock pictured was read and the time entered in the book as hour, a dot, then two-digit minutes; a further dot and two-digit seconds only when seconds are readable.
12.32
